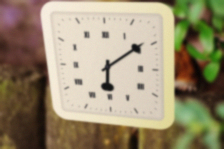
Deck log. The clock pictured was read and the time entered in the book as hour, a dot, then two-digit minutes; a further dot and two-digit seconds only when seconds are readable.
6.09
